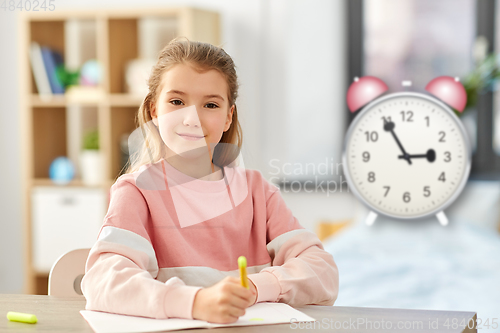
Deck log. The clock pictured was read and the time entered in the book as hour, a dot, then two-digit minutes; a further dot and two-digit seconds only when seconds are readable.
2.55
